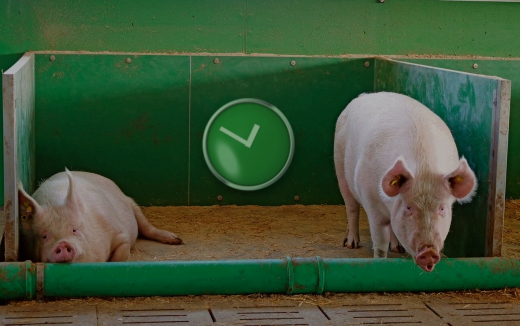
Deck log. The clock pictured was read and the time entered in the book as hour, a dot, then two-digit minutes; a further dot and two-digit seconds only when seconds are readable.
12.50
